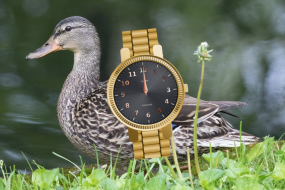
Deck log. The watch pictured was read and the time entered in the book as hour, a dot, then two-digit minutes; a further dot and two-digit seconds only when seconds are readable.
12.00
